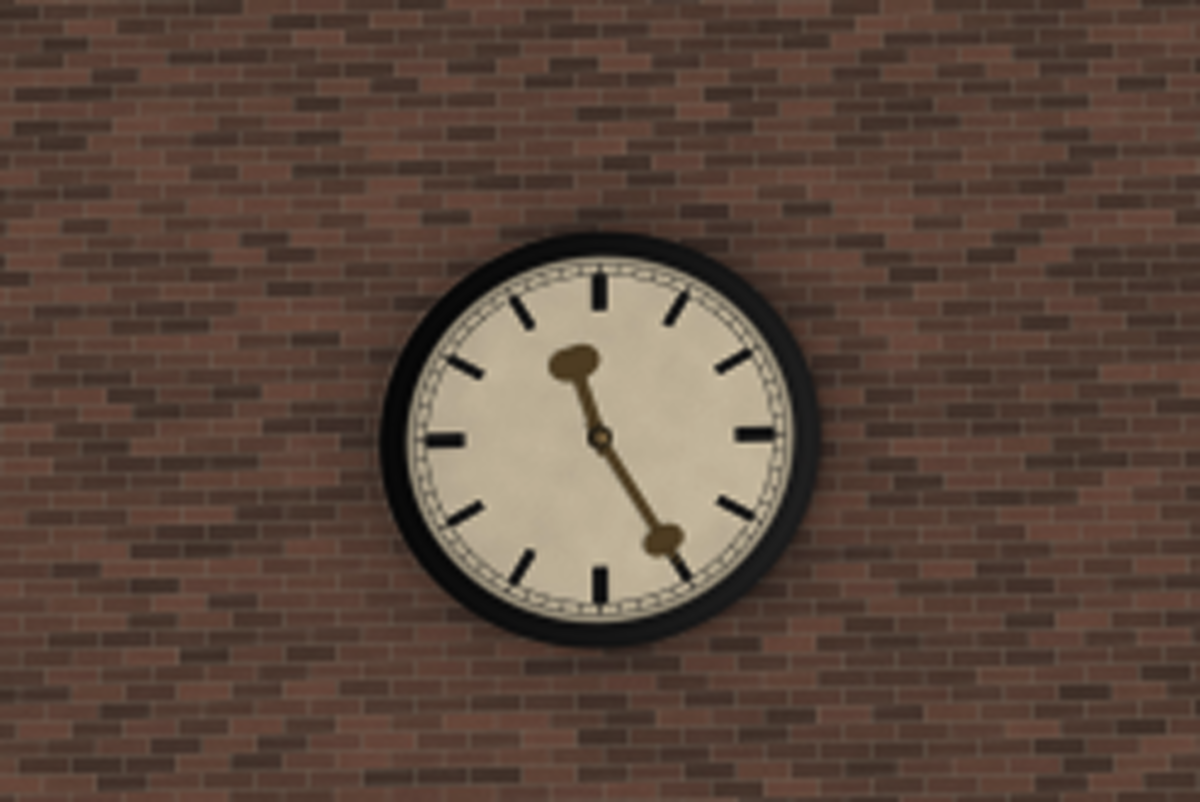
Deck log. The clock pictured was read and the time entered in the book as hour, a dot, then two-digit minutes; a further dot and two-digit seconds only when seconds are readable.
11.25
